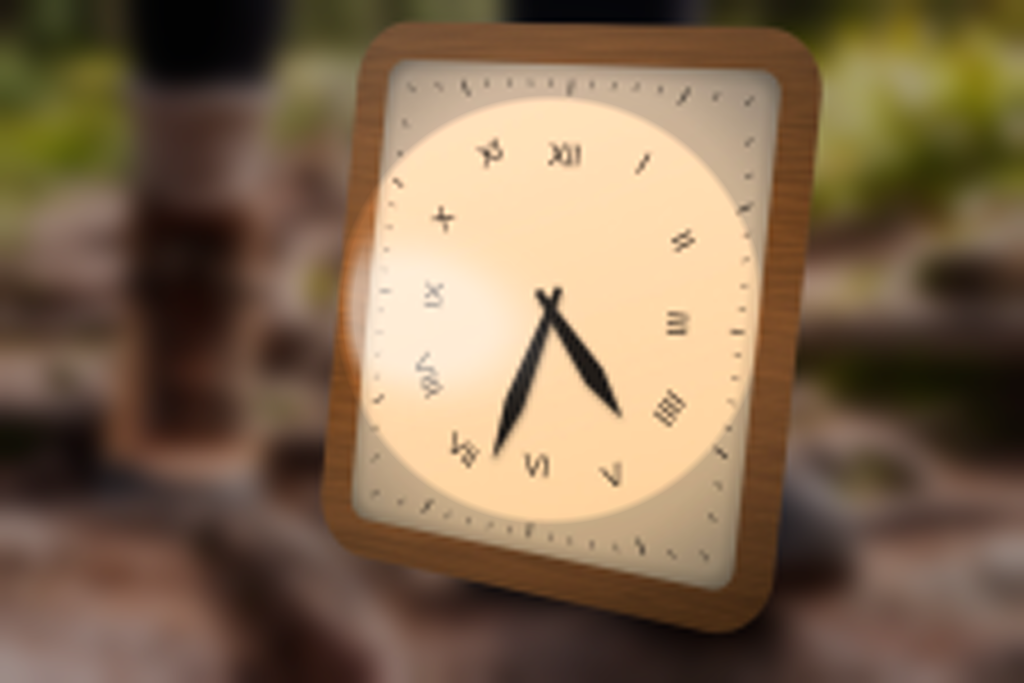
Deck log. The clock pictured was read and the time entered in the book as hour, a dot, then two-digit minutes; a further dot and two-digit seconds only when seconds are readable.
4.33
